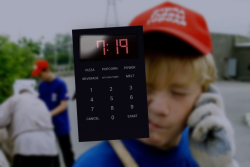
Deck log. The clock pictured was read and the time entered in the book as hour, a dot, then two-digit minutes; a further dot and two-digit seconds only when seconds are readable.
7.19
